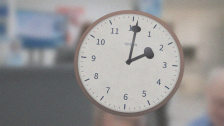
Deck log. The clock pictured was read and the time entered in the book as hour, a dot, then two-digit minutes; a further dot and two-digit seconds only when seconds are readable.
2.01
